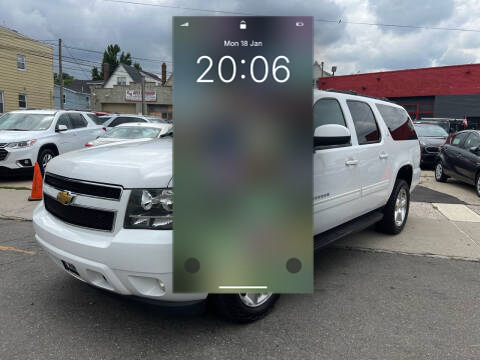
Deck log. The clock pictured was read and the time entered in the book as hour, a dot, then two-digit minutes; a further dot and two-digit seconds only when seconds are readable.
20.06
